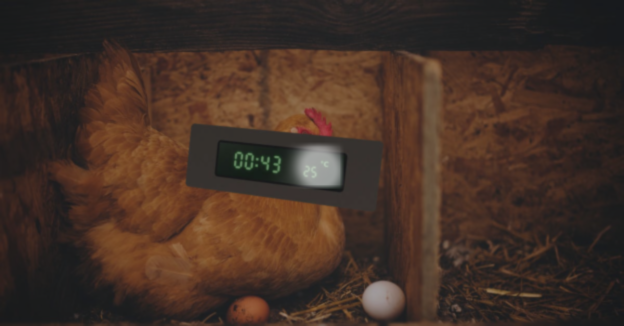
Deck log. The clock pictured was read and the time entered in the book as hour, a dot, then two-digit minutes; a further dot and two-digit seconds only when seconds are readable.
0.43
